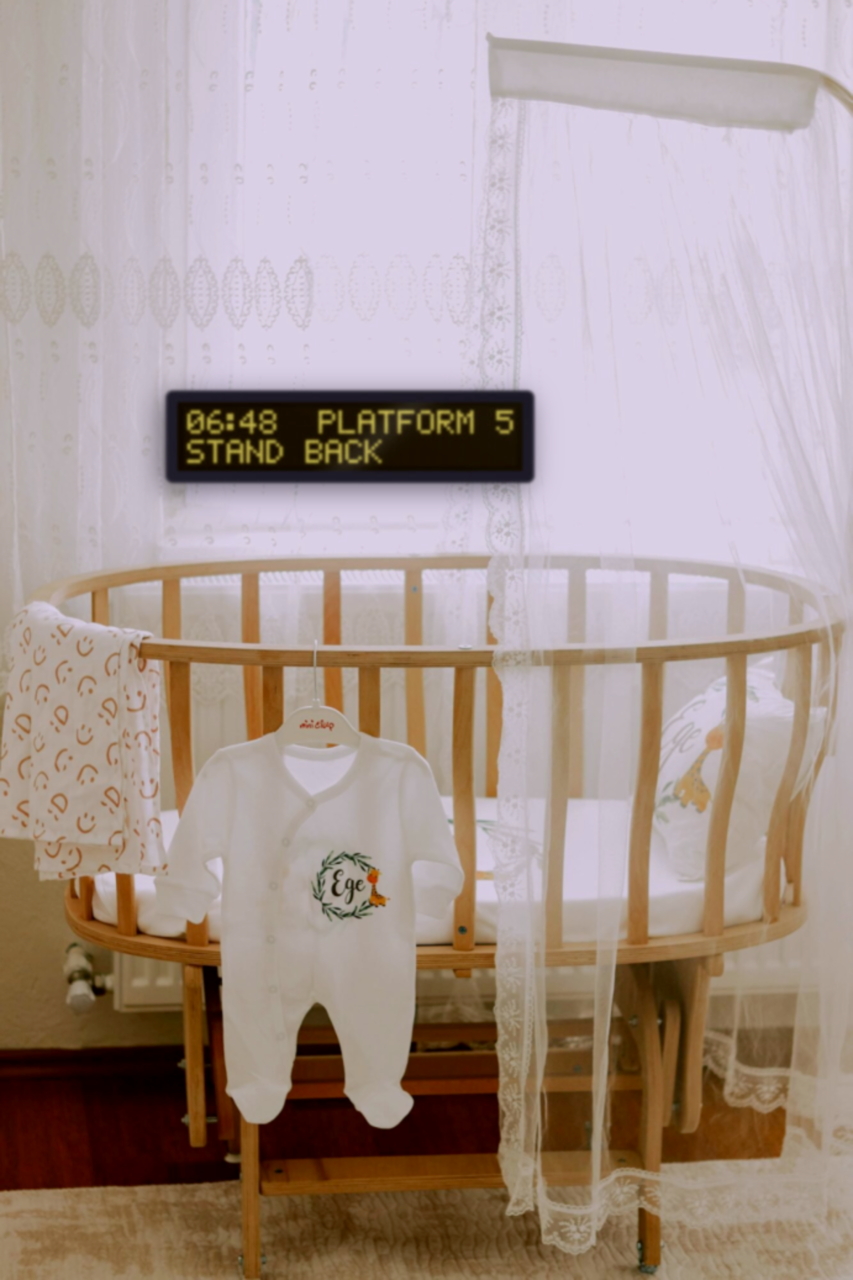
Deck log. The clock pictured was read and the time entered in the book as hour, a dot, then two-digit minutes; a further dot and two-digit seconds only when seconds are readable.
6.48
